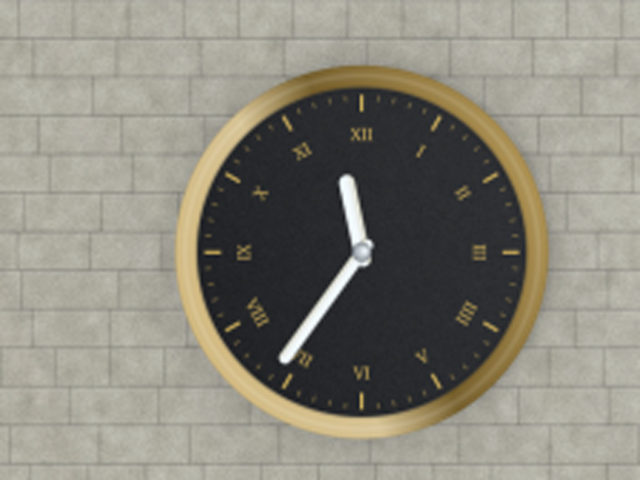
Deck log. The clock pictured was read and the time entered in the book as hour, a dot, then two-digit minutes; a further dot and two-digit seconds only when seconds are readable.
11.36
